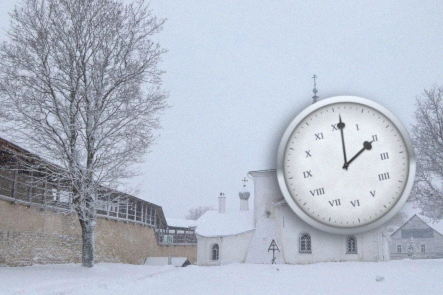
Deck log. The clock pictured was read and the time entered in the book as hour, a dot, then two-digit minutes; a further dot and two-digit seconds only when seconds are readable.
2.01
